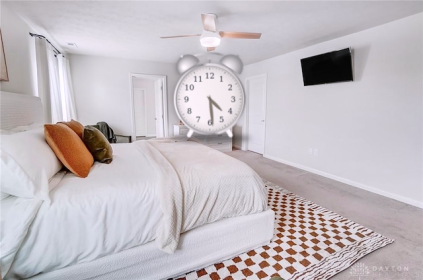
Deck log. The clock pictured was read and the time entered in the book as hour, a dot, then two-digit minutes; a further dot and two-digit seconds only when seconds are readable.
4.29
